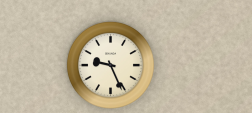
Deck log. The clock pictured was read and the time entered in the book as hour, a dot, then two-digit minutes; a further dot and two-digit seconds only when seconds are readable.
9.26
